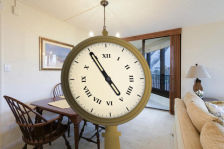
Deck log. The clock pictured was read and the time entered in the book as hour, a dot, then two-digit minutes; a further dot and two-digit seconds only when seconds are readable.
4.55
